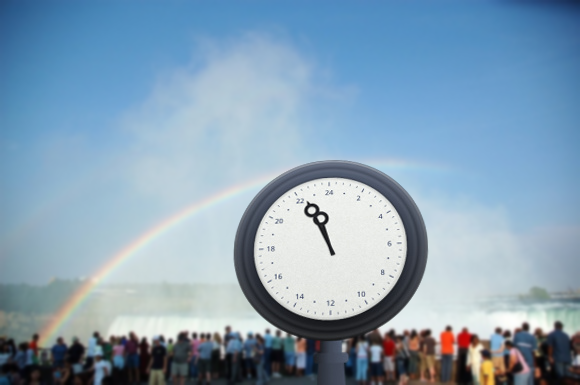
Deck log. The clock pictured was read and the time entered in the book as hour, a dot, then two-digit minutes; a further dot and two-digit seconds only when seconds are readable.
22.56
